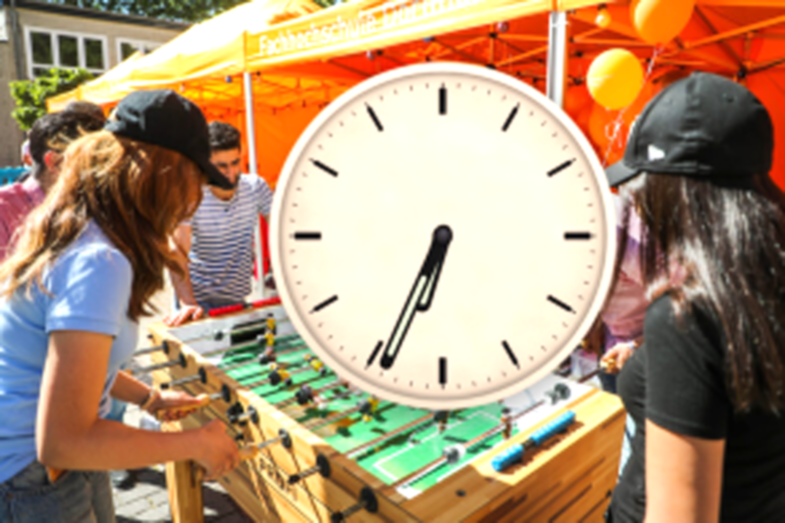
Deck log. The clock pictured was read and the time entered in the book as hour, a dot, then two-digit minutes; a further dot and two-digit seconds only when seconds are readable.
6.34
